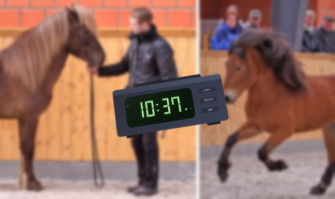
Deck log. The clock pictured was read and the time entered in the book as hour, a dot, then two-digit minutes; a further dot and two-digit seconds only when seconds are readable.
10.37
